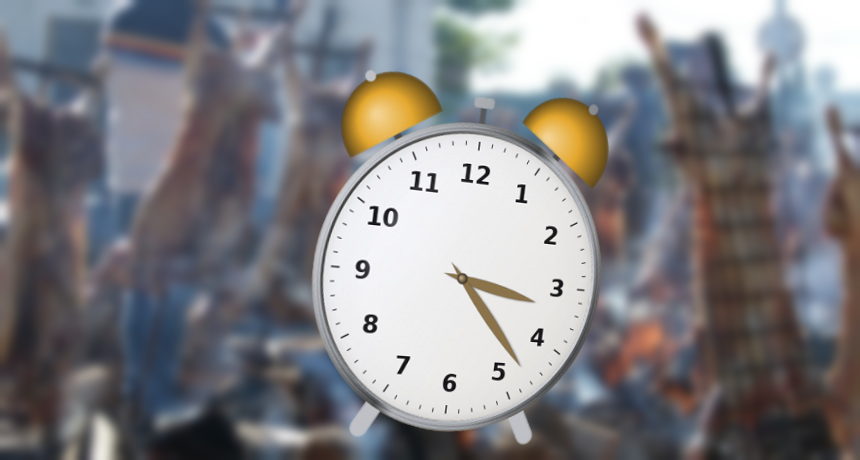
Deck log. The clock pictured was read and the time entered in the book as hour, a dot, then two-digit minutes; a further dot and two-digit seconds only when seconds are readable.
3.23
